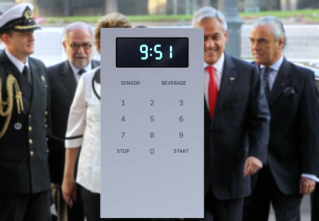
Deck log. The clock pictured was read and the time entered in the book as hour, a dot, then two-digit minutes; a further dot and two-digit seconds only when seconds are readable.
9.51
